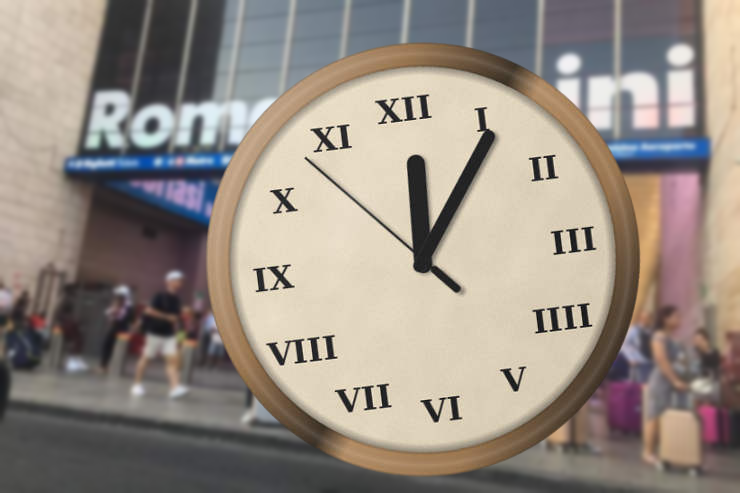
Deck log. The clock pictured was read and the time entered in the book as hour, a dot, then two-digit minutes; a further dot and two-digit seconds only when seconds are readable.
12.05.53
